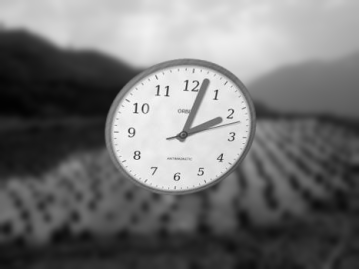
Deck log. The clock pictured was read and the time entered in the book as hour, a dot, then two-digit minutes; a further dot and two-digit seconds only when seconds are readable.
2.02.12
